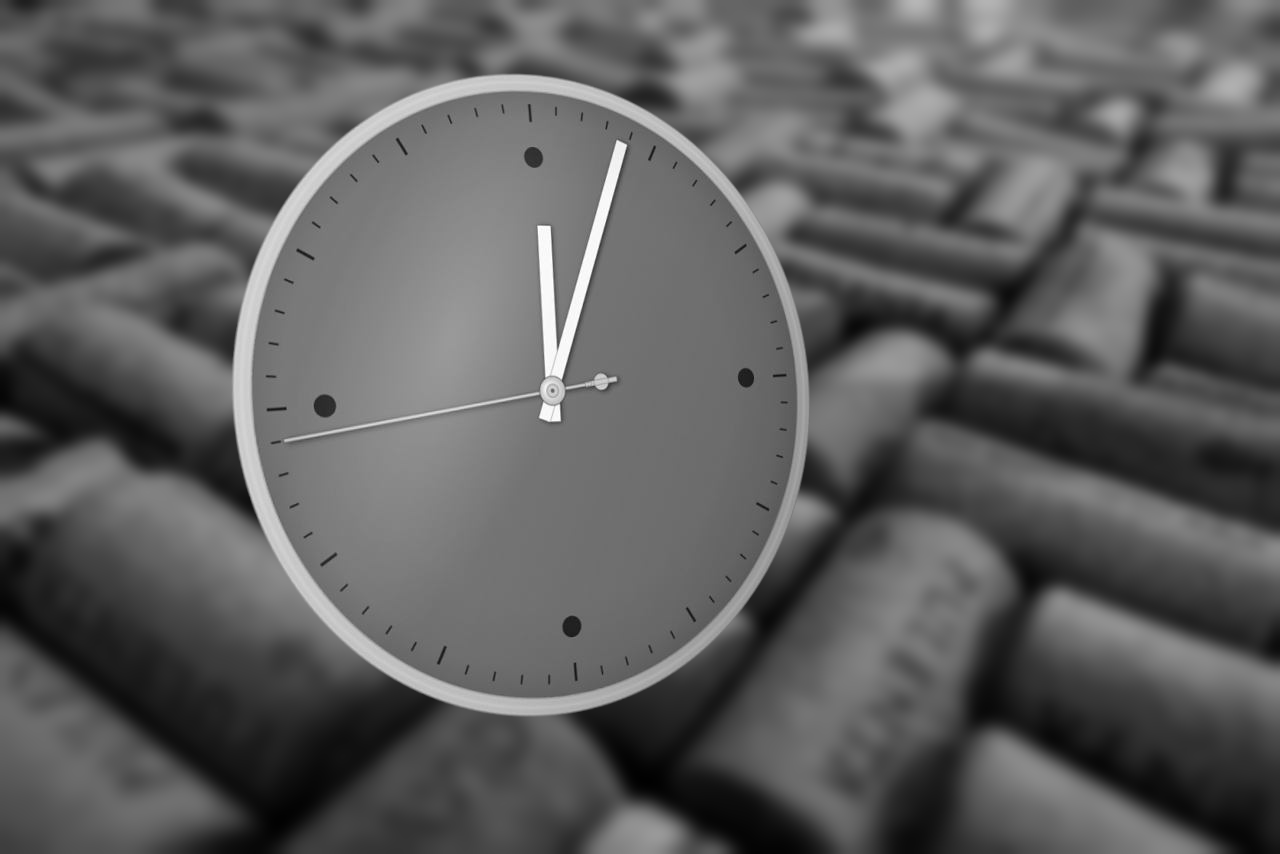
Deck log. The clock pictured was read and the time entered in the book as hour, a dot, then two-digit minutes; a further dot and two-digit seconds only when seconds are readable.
12.03.44
